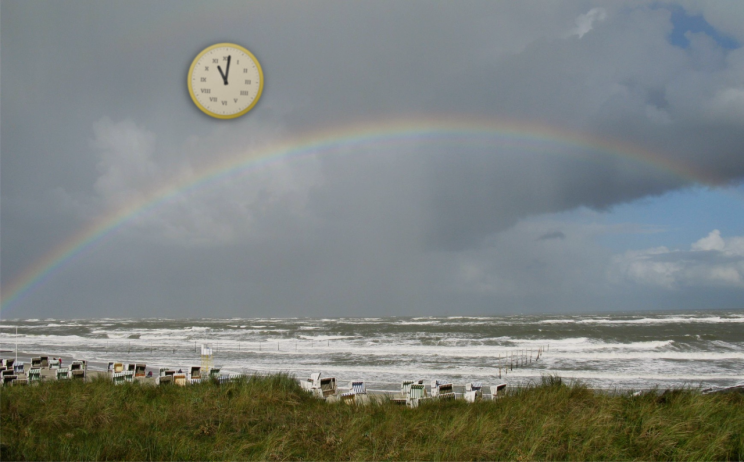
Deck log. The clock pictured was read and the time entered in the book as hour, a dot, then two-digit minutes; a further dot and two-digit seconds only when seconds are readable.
11.01
